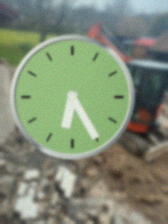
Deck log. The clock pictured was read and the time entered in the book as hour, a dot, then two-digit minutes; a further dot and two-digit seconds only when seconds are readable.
6.25
